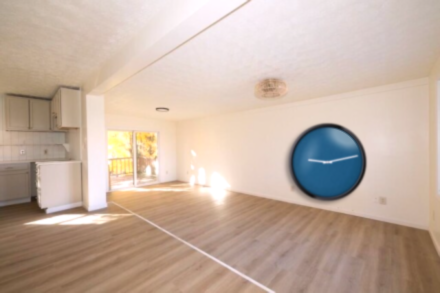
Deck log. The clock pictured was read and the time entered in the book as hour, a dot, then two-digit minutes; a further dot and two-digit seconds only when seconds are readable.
9.13
